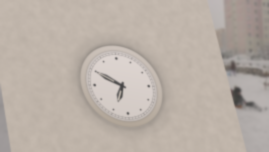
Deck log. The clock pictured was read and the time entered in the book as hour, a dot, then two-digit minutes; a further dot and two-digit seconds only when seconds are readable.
6.50
